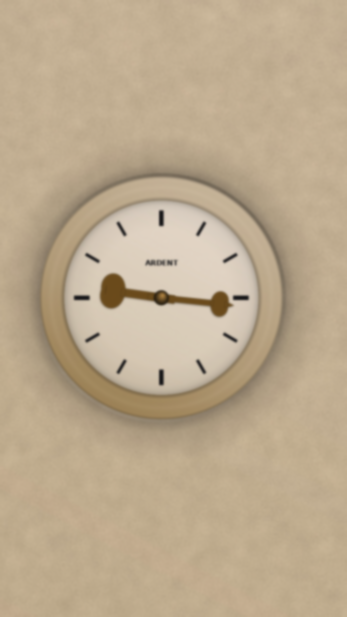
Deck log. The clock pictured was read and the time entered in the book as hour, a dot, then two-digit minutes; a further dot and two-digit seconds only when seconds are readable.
9.16
